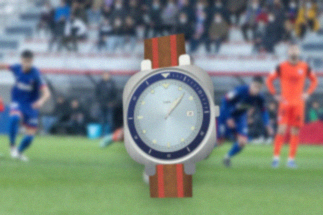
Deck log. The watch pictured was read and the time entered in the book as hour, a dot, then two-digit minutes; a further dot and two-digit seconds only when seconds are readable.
1.07
